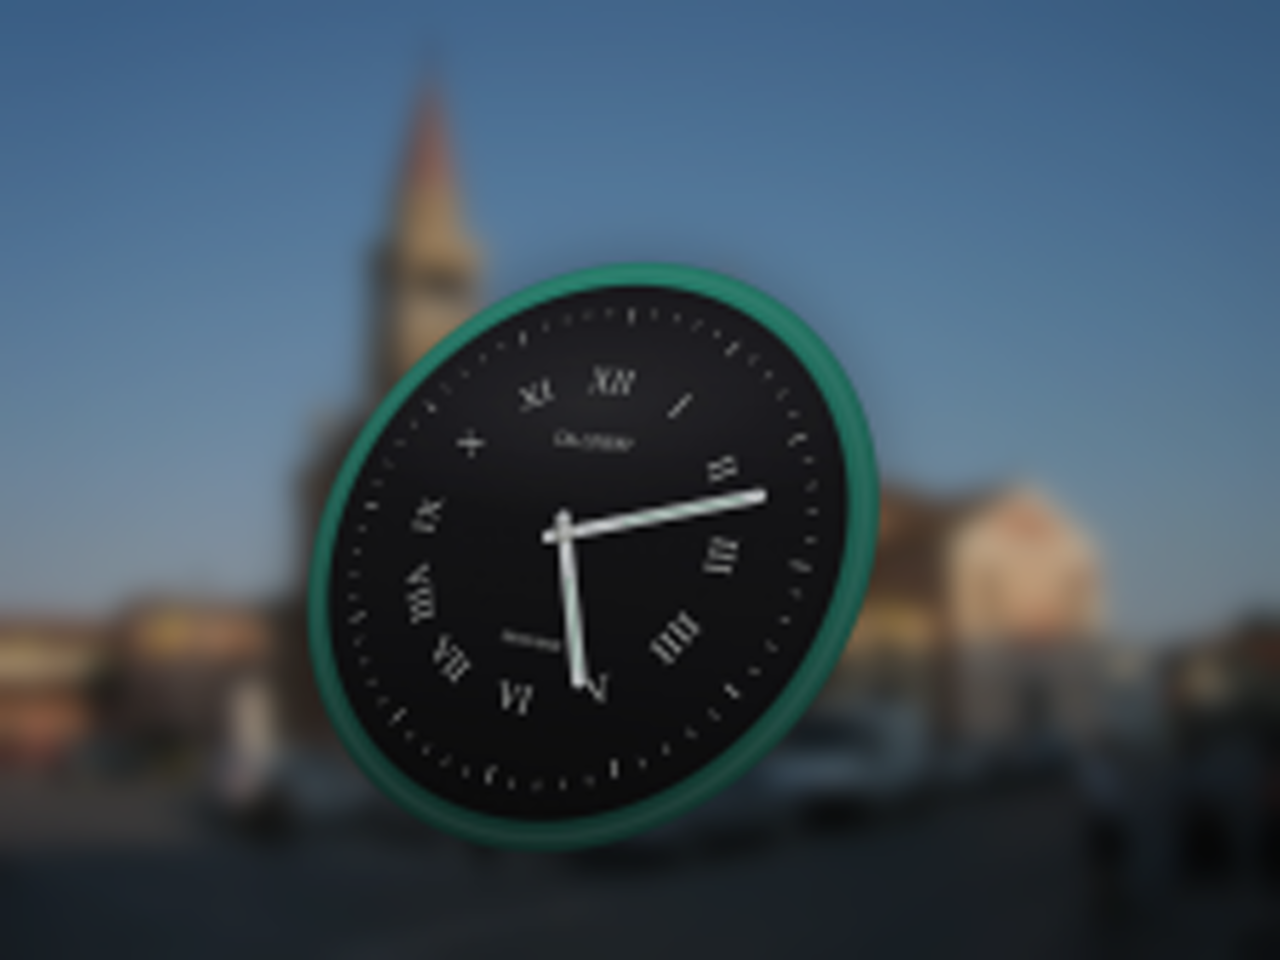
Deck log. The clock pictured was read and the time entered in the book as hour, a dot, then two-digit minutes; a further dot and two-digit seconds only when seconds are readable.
5.12
